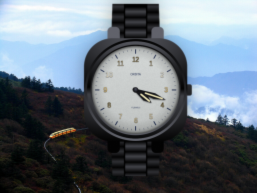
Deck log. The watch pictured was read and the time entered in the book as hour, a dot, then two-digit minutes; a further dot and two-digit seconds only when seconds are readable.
4.18
